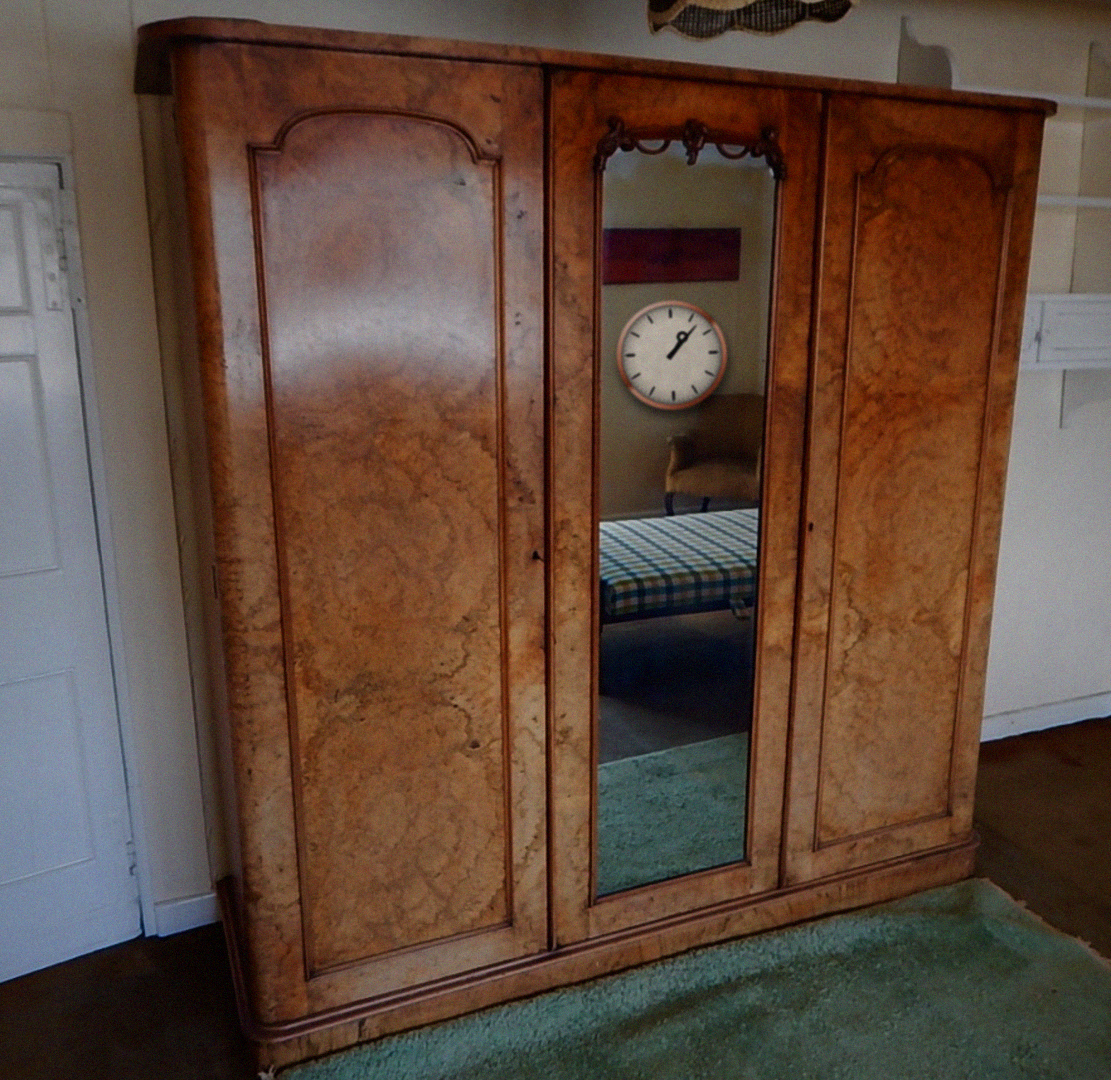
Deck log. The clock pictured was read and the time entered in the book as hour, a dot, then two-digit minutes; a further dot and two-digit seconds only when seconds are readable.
1.07
